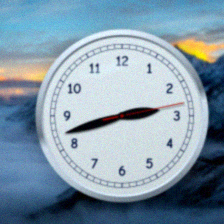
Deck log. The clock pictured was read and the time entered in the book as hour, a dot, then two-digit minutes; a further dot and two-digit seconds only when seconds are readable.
2.42.13
